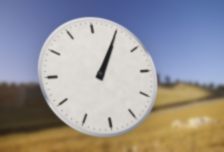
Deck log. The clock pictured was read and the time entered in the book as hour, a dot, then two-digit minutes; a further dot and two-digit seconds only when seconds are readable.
1.05
